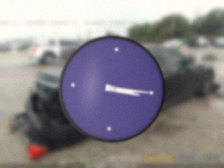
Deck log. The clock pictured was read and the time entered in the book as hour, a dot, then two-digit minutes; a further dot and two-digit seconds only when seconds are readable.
3.15
